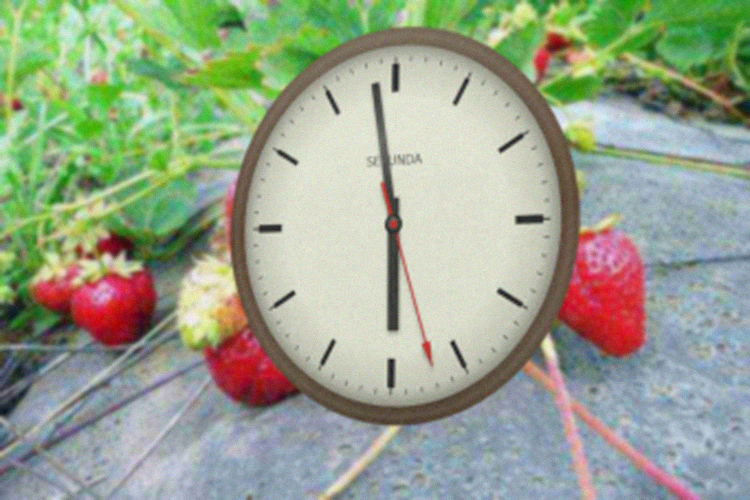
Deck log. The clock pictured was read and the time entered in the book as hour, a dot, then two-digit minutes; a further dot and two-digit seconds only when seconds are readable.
5.58.27
